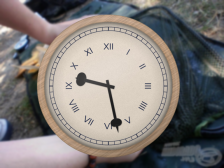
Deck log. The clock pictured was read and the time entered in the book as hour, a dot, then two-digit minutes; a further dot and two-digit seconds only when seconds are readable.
9.28
